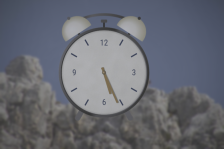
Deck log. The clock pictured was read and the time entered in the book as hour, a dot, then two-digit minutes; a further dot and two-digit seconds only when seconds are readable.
5.26
